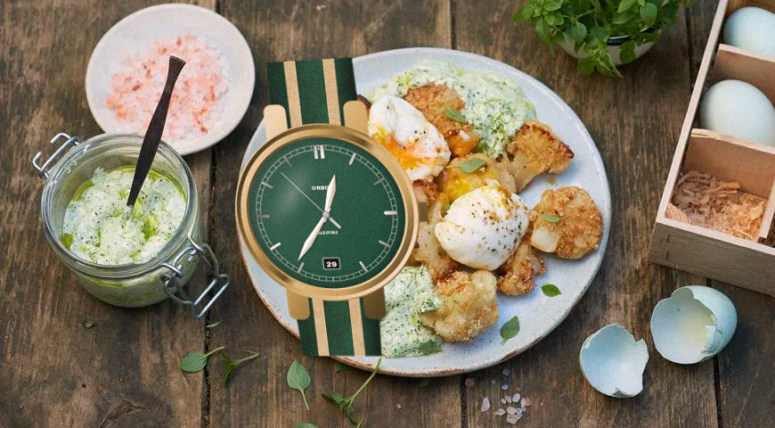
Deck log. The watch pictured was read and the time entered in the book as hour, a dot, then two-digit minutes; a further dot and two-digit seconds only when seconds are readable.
12.35.53
